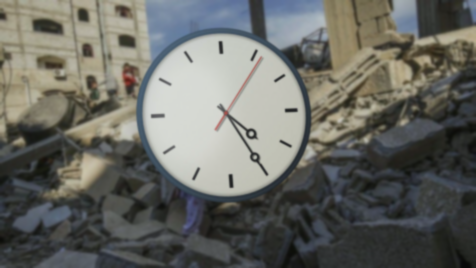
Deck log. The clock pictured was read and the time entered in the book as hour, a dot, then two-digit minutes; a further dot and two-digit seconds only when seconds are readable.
4.25.06
